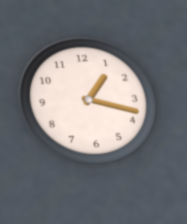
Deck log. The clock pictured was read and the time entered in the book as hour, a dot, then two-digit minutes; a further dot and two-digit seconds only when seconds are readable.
1.18
